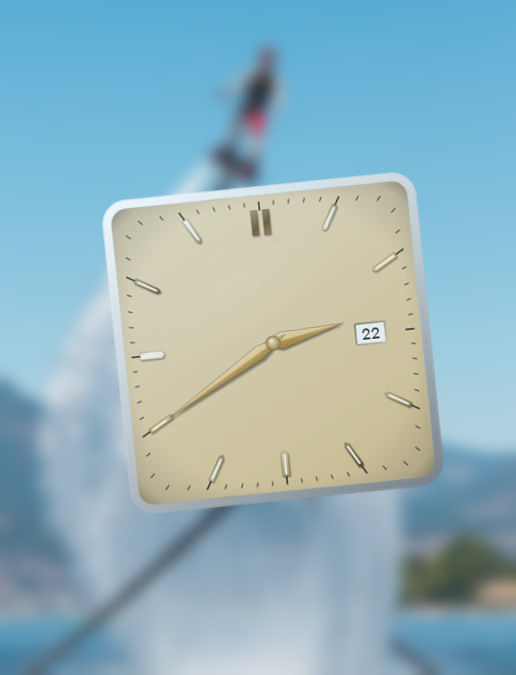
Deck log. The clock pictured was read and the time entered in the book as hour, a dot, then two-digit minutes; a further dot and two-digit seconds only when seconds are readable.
2.40
